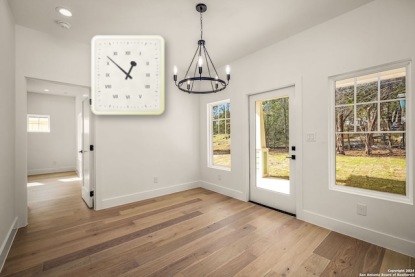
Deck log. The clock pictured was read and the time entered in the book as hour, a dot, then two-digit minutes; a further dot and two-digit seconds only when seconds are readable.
12.52
